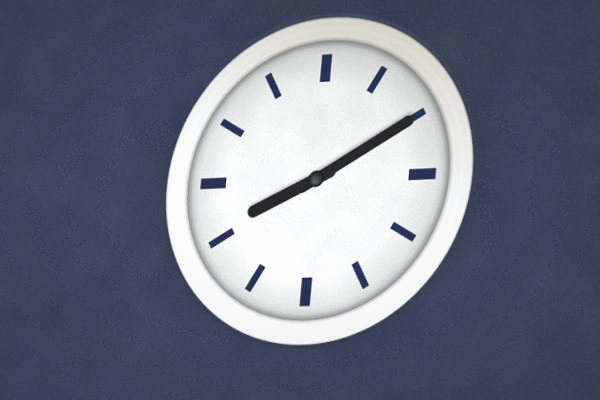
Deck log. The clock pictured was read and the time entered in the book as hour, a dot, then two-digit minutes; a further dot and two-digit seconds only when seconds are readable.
8.10
